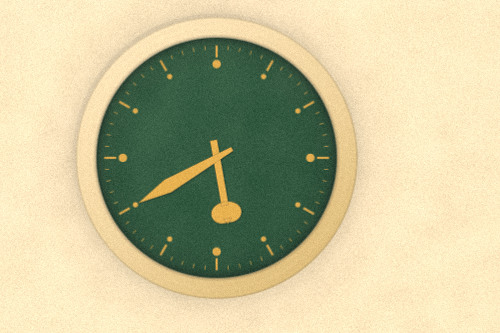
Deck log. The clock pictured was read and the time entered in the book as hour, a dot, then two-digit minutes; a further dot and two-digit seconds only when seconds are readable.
5.40
